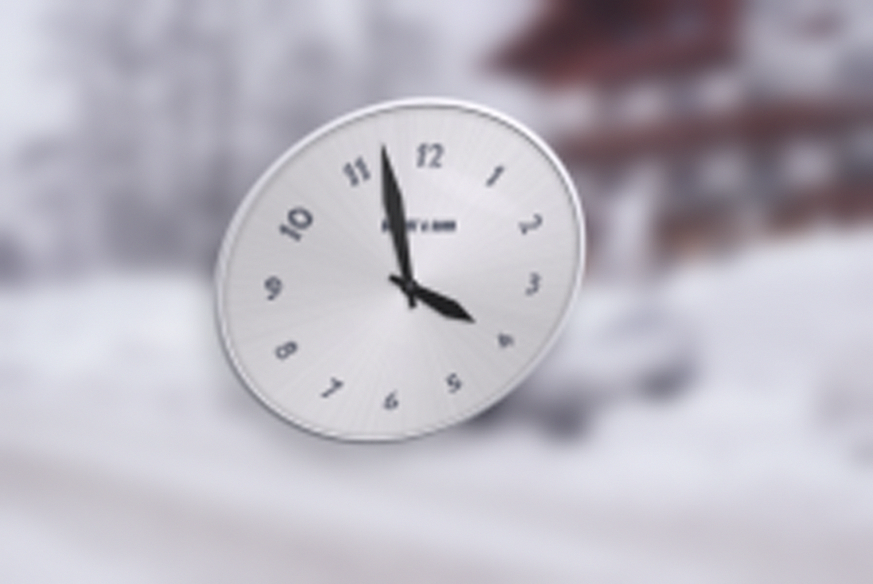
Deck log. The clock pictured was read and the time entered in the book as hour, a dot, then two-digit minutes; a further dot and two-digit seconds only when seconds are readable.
3.57
